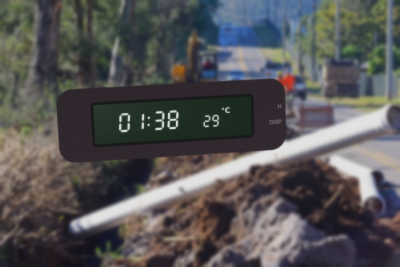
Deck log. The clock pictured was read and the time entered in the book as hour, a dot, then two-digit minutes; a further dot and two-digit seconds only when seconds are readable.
1.38
